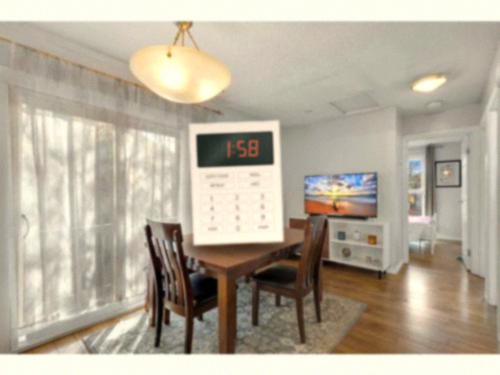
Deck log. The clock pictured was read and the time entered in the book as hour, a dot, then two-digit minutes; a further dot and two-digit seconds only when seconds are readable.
1.58
